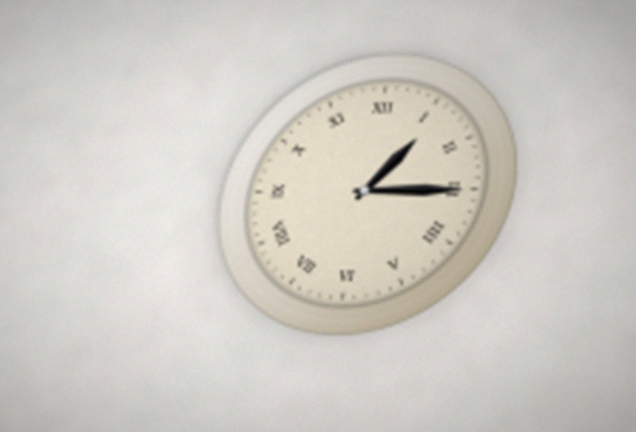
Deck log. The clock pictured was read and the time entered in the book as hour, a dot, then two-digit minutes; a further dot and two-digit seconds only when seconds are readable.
1.15
